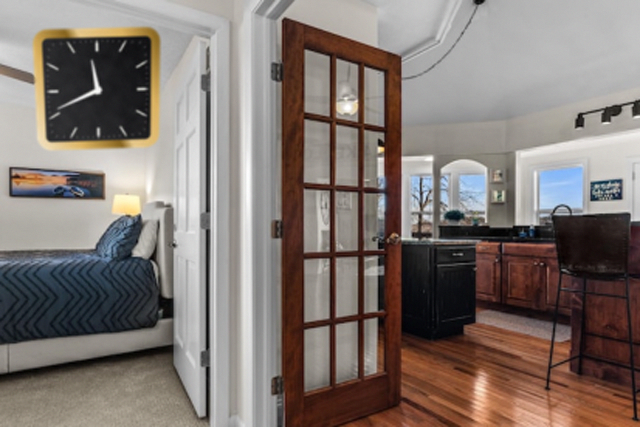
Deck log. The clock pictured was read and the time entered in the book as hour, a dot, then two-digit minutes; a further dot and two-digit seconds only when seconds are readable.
11.41
